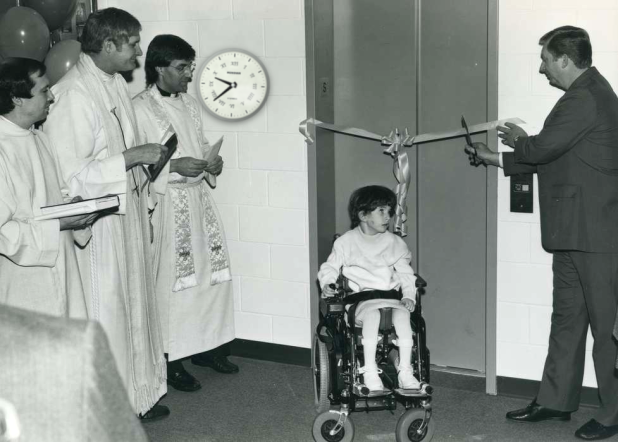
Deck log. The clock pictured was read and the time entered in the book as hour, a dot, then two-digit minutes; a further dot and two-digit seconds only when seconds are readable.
9.38
